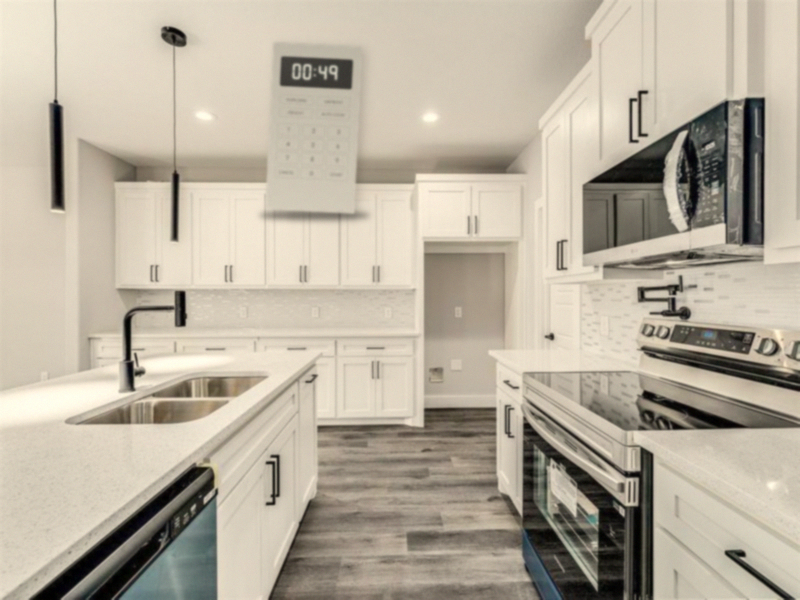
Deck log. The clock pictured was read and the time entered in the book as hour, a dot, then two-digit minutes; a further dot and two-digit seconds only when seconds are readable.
0.49
